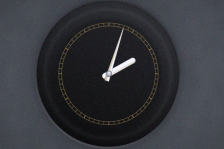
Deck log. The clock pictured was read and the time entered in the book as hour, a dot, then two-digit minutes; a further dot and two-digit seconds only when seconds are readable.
2.03
